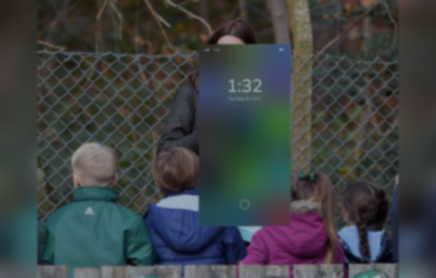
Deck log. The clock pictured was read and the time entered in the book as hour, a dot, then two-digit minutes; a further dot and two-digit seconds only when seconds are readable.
1.32
